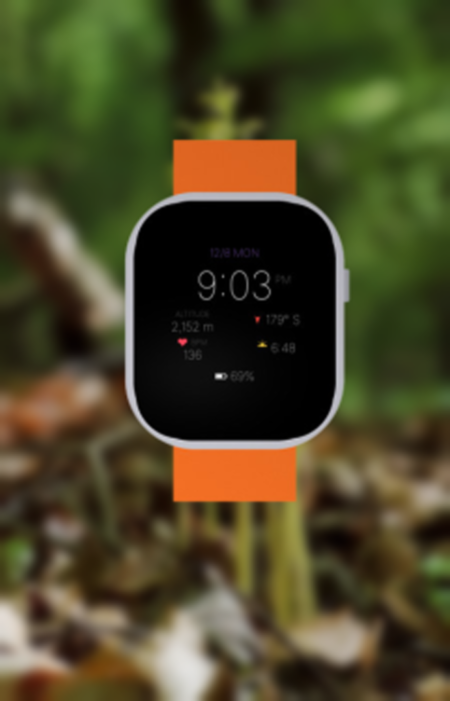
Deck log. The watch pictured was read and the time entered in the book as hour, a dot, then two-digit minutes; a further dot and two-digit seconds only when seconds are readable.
9.03
